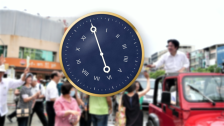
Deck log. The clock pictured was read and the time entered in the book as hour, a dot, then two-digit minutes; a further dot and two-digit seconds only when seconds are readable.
6.00
